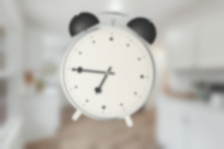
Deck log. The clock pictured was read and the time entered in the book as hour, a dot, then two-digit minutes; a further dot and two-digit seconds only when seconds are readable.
6.45
